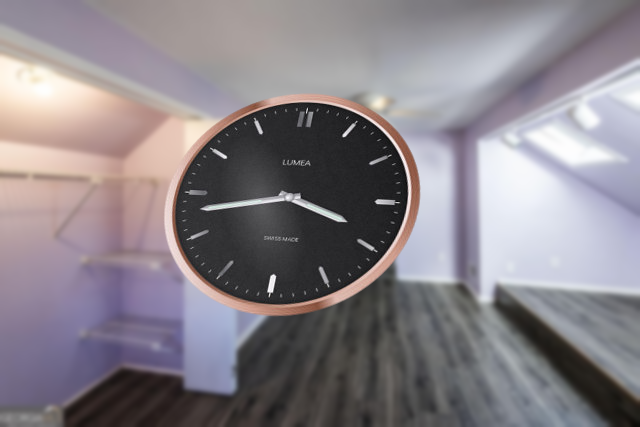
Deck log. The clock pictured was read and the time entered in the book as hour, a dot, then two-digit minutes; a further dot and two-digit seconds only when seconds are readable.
3.43
